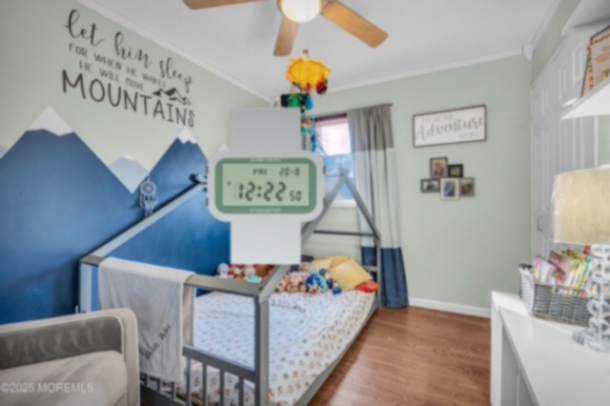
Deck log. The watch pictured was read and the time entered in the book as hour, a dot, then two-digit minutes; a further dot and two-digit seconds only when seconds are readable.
12.22
